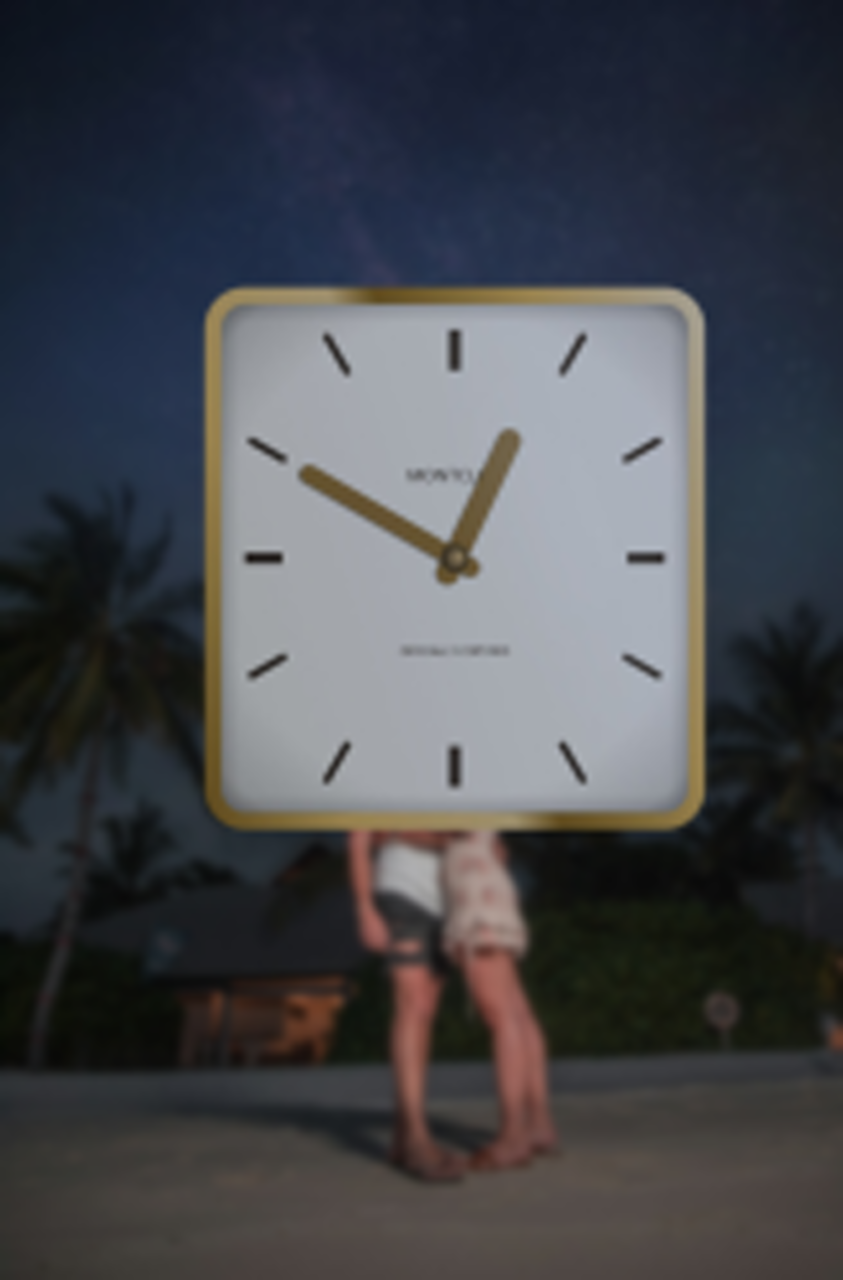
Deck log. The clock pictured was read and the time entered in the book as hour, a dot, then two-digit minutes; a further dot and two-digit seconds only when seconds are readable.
12.50
